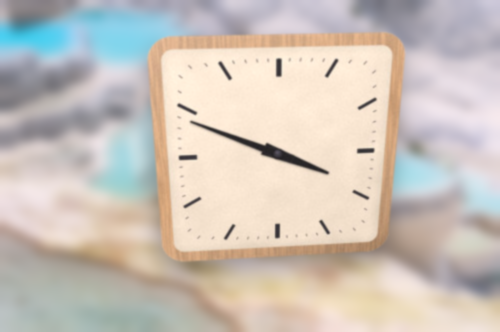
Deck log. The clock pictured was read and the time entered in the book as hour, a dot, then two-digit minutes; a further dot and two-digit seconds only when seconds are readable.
3.49
